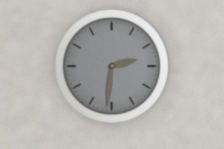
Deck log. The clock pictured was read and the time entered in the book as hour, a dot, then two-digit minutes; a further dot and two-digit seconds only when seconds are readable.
2.31
